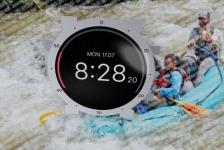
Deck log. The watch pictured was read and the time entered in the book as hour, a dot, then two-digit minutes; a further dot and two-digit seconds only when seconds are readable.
8.28.20
